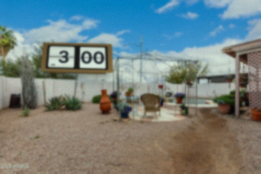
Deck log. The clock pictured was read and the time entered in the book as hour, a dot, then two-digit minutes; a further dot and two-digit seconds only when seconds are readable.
3.00
